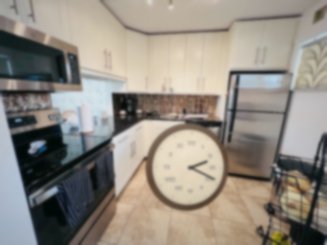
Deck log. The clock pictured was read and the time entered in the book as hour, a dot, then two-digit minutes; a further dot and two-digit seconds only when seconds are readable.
2.19
